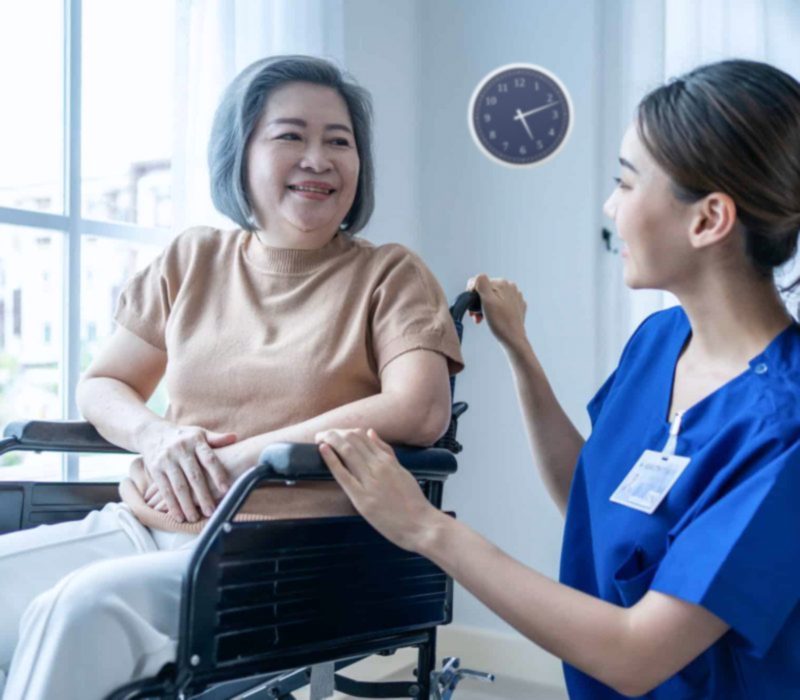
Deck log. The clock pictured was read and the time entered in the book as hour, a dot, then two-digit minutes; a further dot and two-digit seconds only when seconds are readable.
5.12
